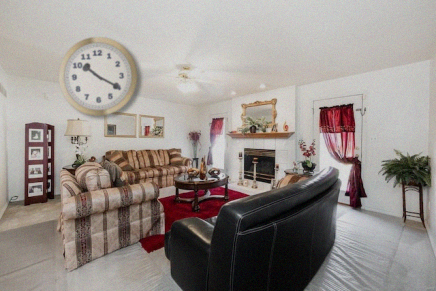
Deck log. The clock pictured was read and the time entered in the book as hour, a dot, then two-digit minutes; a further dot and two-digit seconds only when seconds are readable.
10.20
